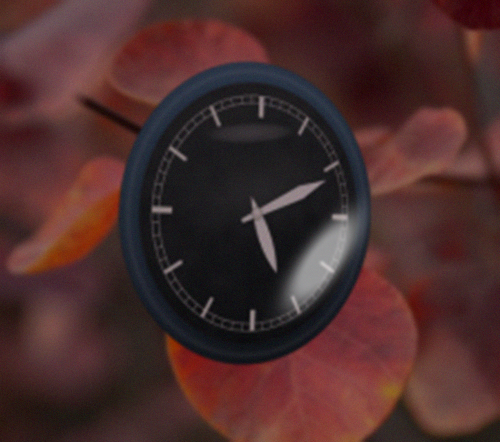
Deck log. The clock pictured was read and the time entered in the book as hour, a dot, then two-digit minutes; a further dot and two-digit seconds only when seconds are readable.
5.11
